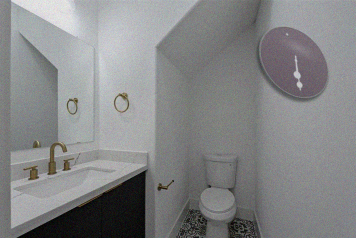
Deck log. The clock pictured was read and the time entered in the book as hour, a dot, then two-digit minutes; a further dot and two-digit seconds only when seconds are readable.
6.32
